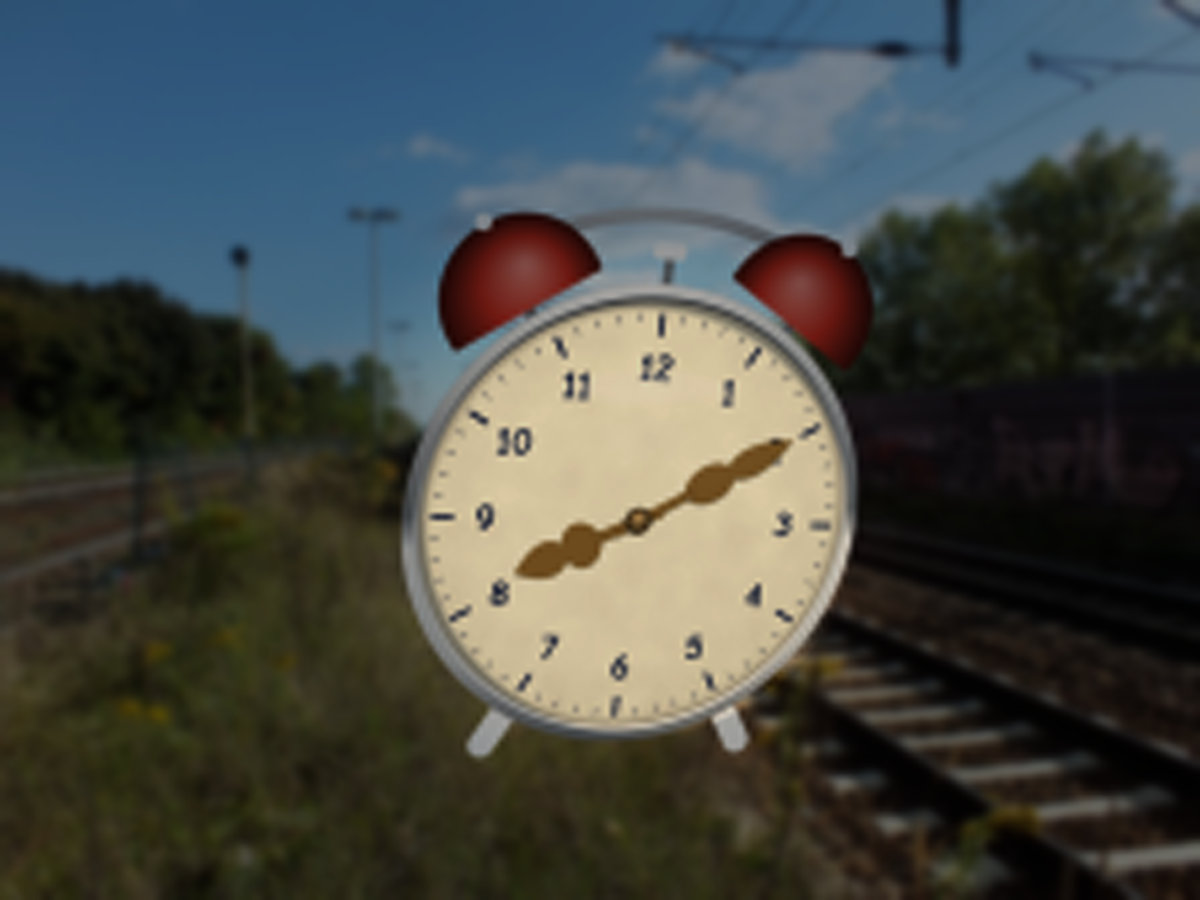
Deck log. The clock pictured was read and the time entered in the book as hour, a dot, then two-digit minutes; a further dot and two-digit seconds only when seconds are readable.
8.10
